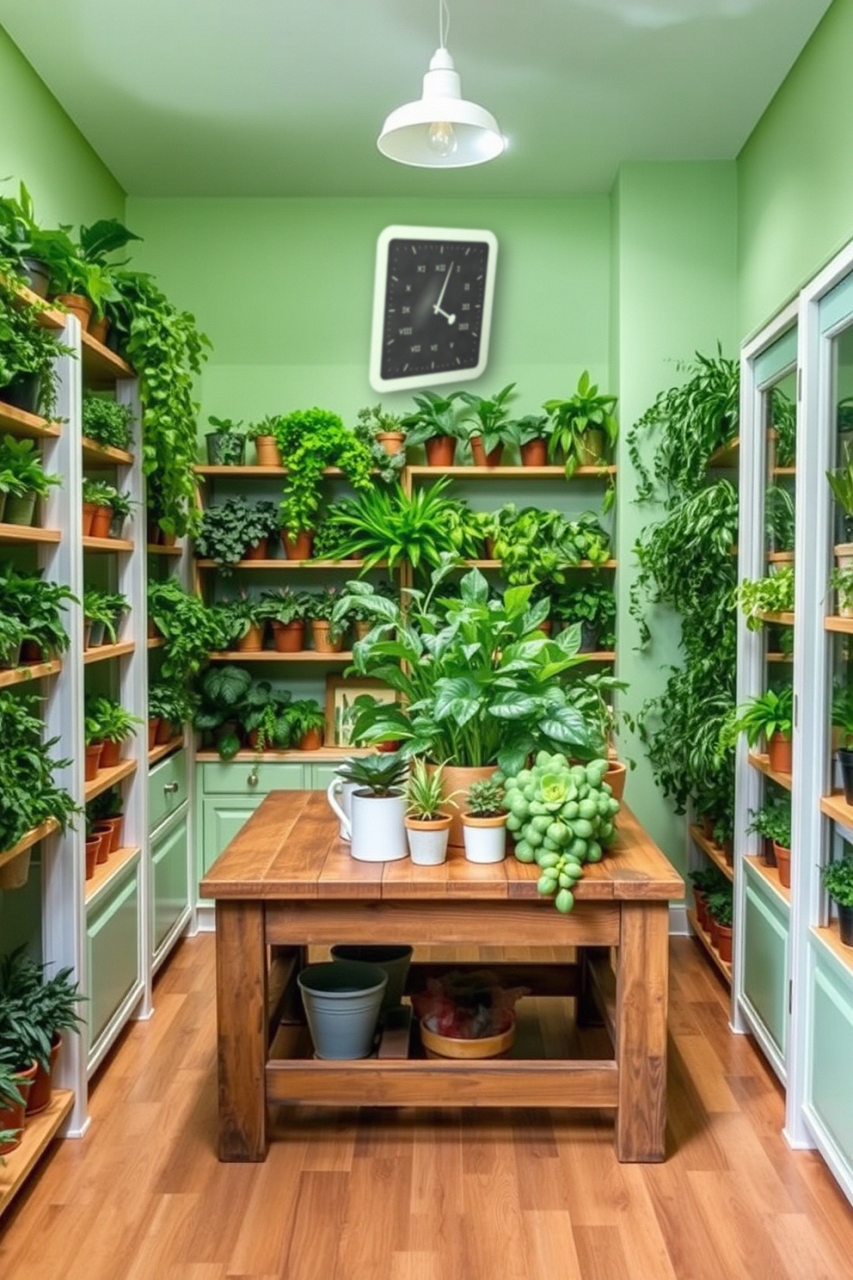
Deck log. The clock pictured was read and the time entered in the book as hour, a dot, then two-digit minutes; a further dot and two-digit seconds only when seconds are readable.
4.03
